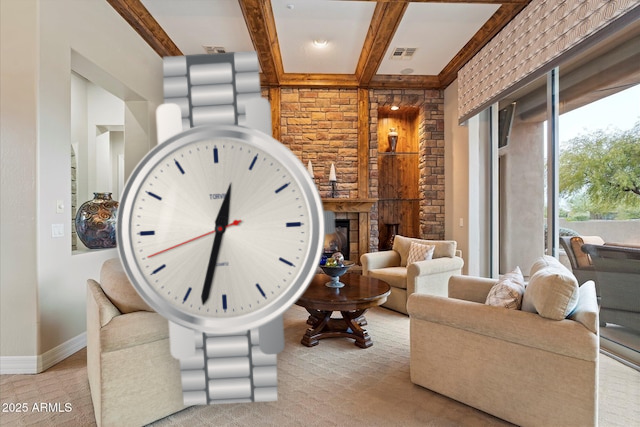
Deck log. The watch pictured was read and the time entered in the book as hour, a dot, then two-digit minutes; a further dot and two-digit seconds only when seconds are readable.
12.32.42
